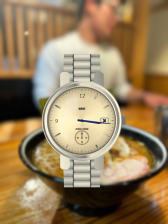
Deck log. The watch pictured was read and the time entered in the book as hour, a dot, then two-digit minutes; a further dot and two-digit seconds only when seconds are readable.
3.16
